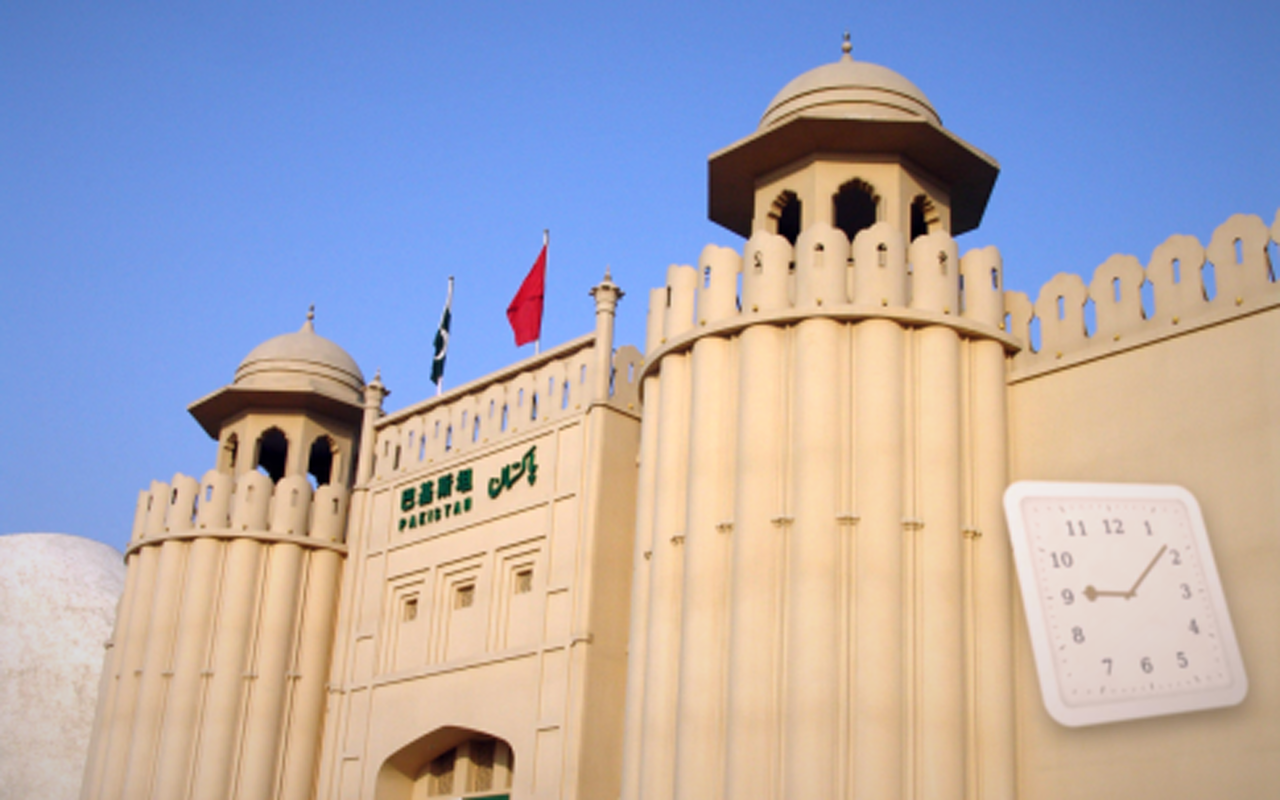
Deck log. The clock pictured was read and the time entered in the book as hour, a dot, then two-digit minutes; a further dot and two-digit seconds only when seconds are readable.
9.08
